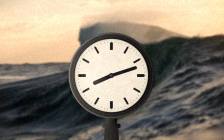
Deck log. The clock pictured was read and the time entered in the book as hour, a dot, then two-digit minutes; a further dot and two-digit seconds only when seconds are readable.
8.12
